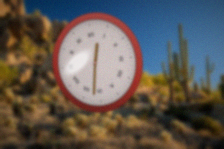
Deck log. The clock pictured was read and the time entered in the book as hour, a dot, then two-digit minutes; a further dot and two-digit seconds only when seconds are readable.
12.32
